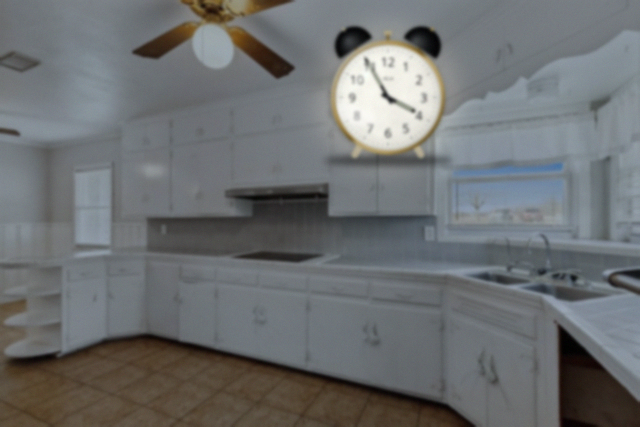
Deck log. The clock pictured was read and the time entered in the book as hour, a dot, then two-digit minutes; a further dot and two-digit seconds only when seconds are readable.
3.55
